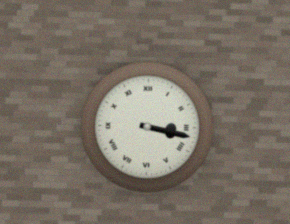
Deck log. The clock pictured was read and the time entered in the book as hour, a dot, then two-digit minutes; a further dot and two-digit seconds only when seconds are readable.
3.17
